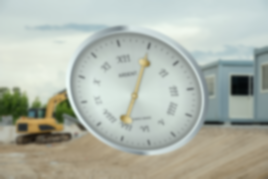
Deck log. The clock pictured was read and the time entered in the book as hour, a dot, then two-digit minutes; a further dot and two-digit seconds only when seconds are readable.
7.05
